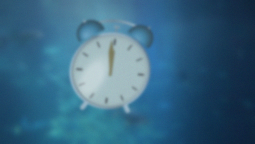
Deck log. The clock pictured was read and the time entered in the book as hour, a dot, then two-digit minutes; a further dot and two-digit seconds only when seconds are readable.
11.59
